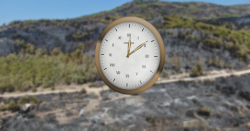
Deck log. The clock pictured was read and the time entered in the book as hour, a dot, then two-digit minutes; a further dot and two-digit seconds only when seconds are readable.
12.09
